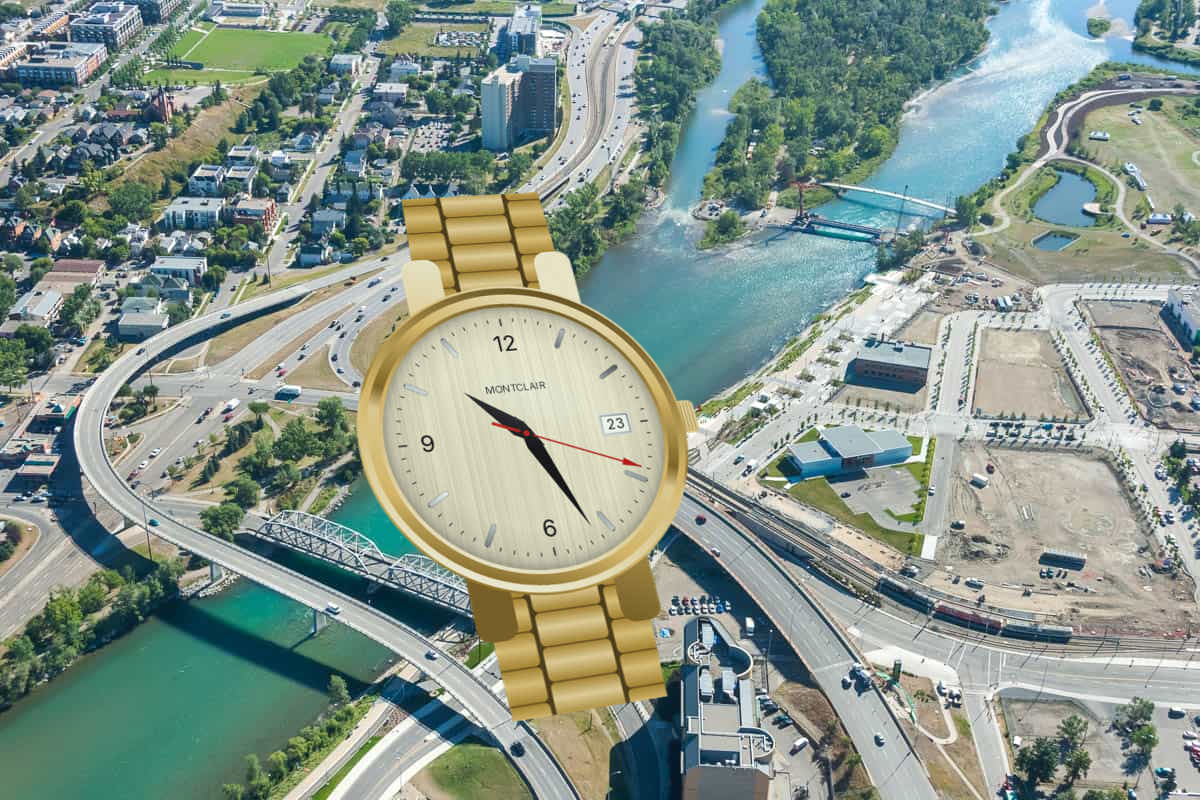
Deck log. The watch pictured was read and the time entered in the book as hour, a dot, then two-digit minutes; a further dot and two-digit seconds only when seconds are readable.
10.26.19
